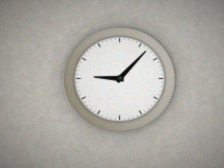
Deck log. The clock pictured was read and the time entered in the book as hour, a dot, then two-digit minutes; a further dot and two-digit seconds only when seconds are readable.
9.07
